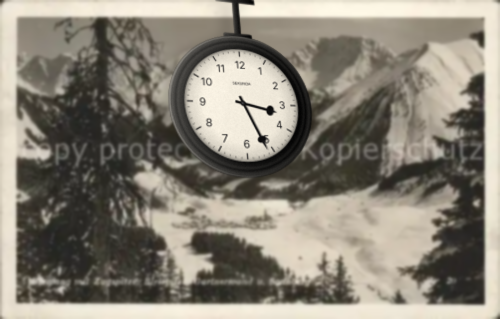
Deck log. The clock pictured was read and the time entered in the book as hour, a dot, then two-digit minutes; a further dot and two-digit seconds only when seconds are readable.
3.26
